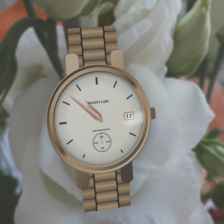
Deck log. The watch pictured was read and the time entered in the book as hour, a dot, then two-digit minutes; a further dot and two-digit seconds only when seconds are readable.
10.52
